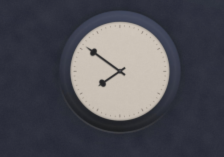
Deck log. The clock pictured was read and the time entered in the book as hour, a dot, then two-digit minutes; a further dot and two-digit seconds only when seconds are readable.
7.51
